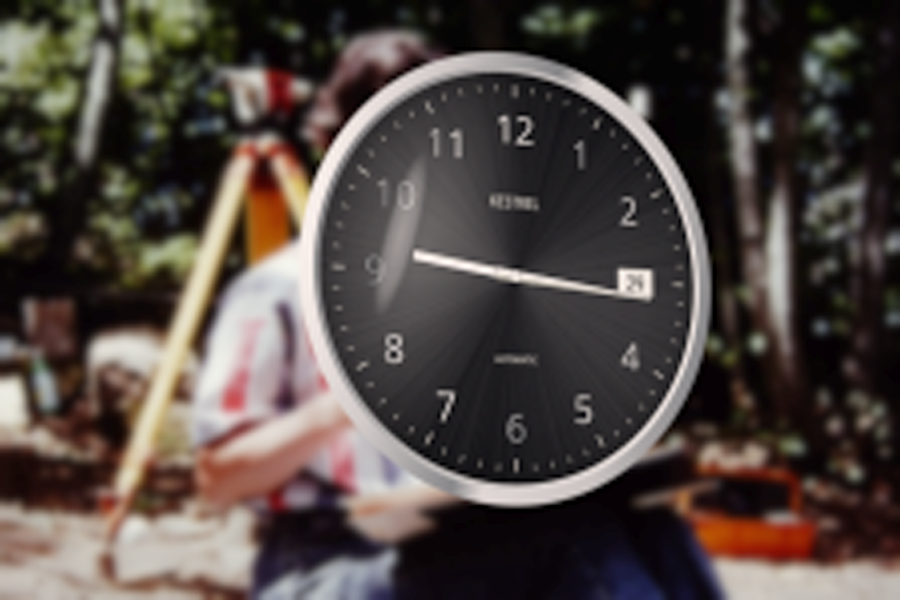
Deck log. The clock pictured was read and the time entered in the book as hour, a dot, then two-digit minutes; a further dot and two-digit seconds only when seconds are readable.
9.16
